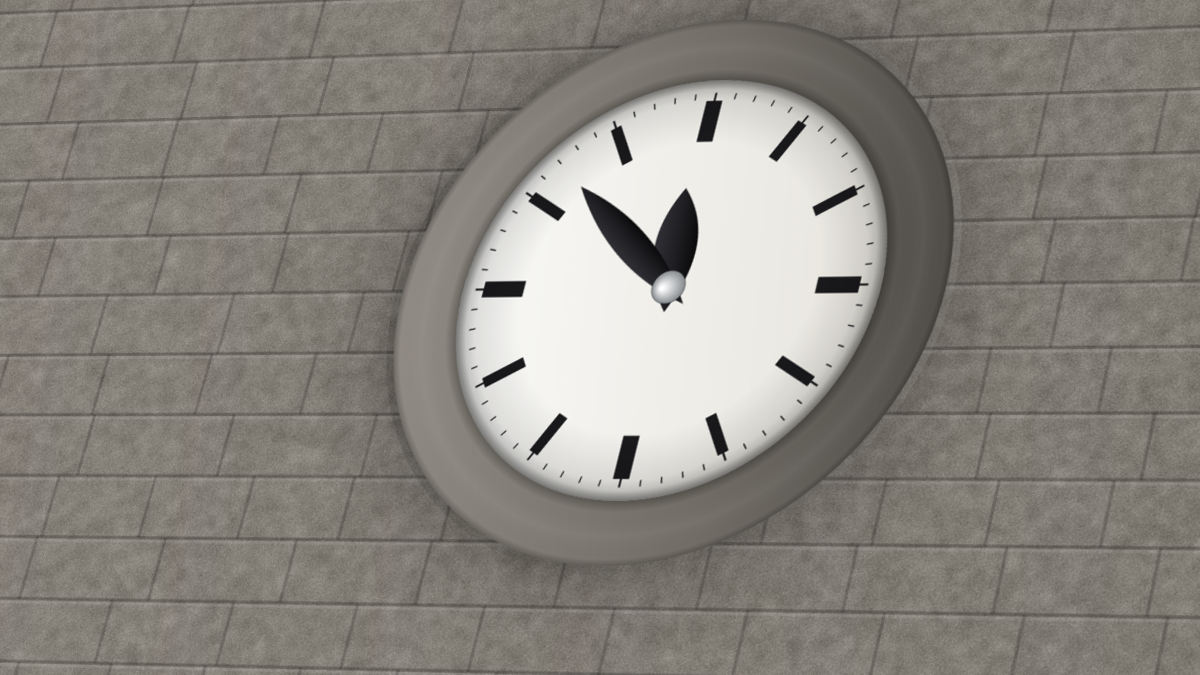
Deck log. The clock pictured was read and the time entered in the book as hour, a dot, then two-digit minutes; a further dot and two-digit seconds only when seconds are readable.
11.52
